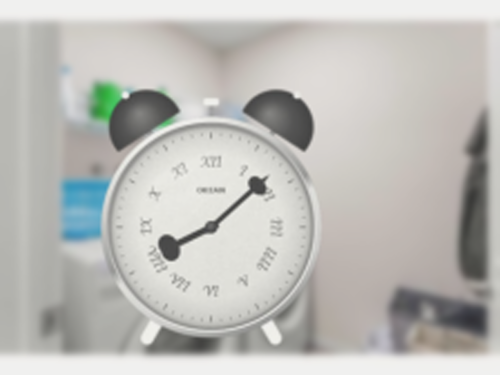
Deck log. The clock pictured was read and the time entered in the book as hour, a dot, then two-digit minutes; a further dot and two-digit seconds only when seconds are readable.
8.08
